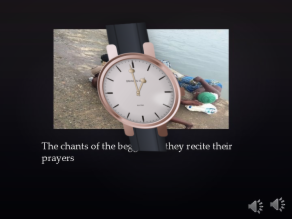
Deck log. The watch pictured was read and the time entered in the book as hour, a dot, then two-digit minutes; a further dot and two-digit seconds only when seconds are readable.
12.59
